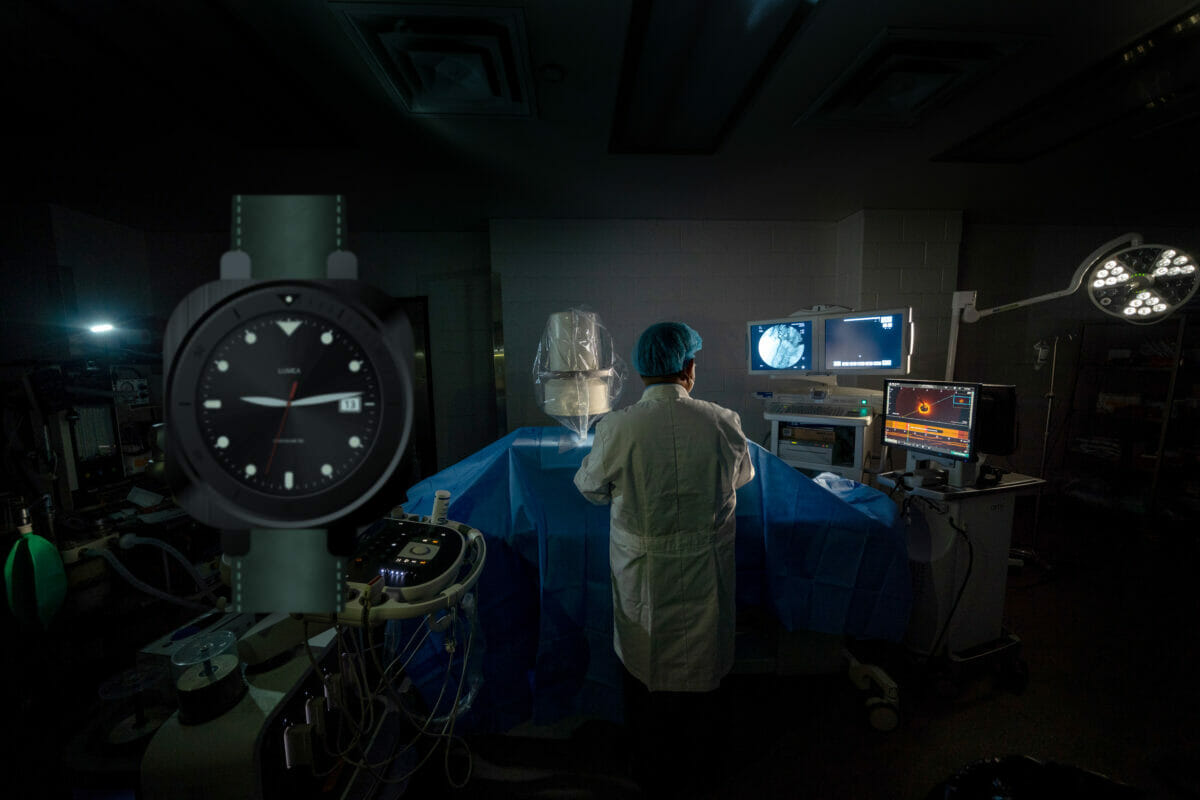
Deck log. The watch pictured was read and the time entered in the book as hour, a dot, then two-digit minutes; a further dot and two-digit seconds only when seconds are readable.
9.13.33
